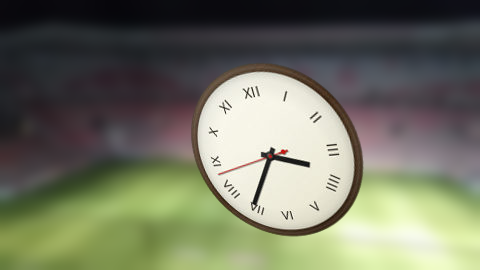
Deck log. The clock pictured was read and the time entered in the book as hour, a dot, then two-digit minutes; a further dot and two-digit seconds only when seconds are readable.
3.35.43
